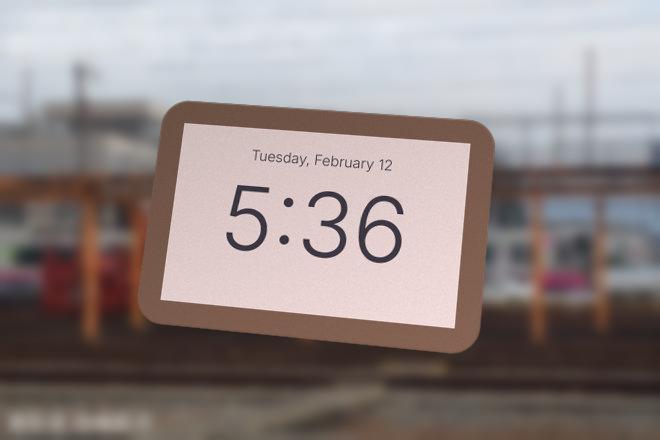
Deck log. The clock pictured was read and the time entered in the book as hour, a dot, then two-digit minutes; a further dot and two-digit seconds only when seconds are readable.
5.36
